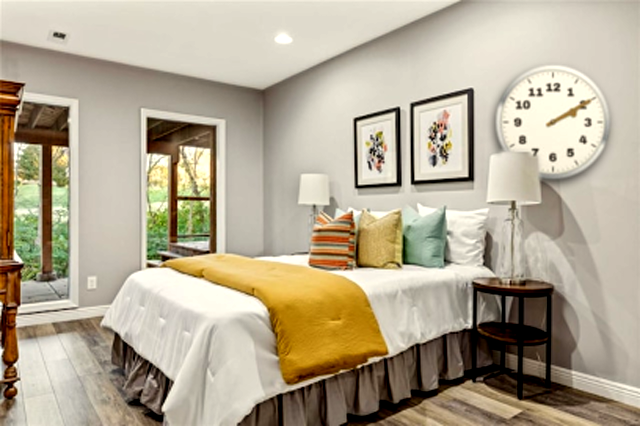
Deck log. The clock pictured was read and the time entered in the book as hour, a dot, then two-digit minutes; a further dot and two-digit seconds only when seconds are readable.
2.10
